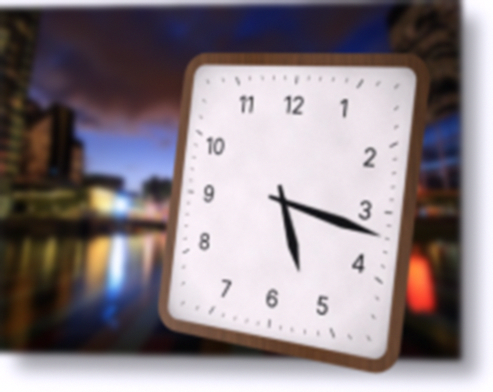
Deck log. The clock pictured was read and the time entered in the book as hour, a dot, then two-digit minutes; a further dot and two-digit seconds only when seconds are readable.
5.17
